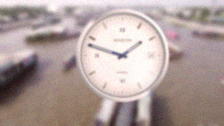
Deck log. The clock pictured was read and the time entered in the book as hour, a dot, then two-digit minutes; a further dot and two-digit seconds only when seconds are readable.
1.48
